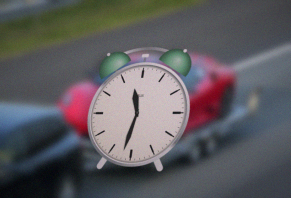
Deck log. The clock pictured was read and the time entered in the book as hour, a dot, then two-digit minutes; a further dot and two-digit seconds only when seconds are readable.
11.32
